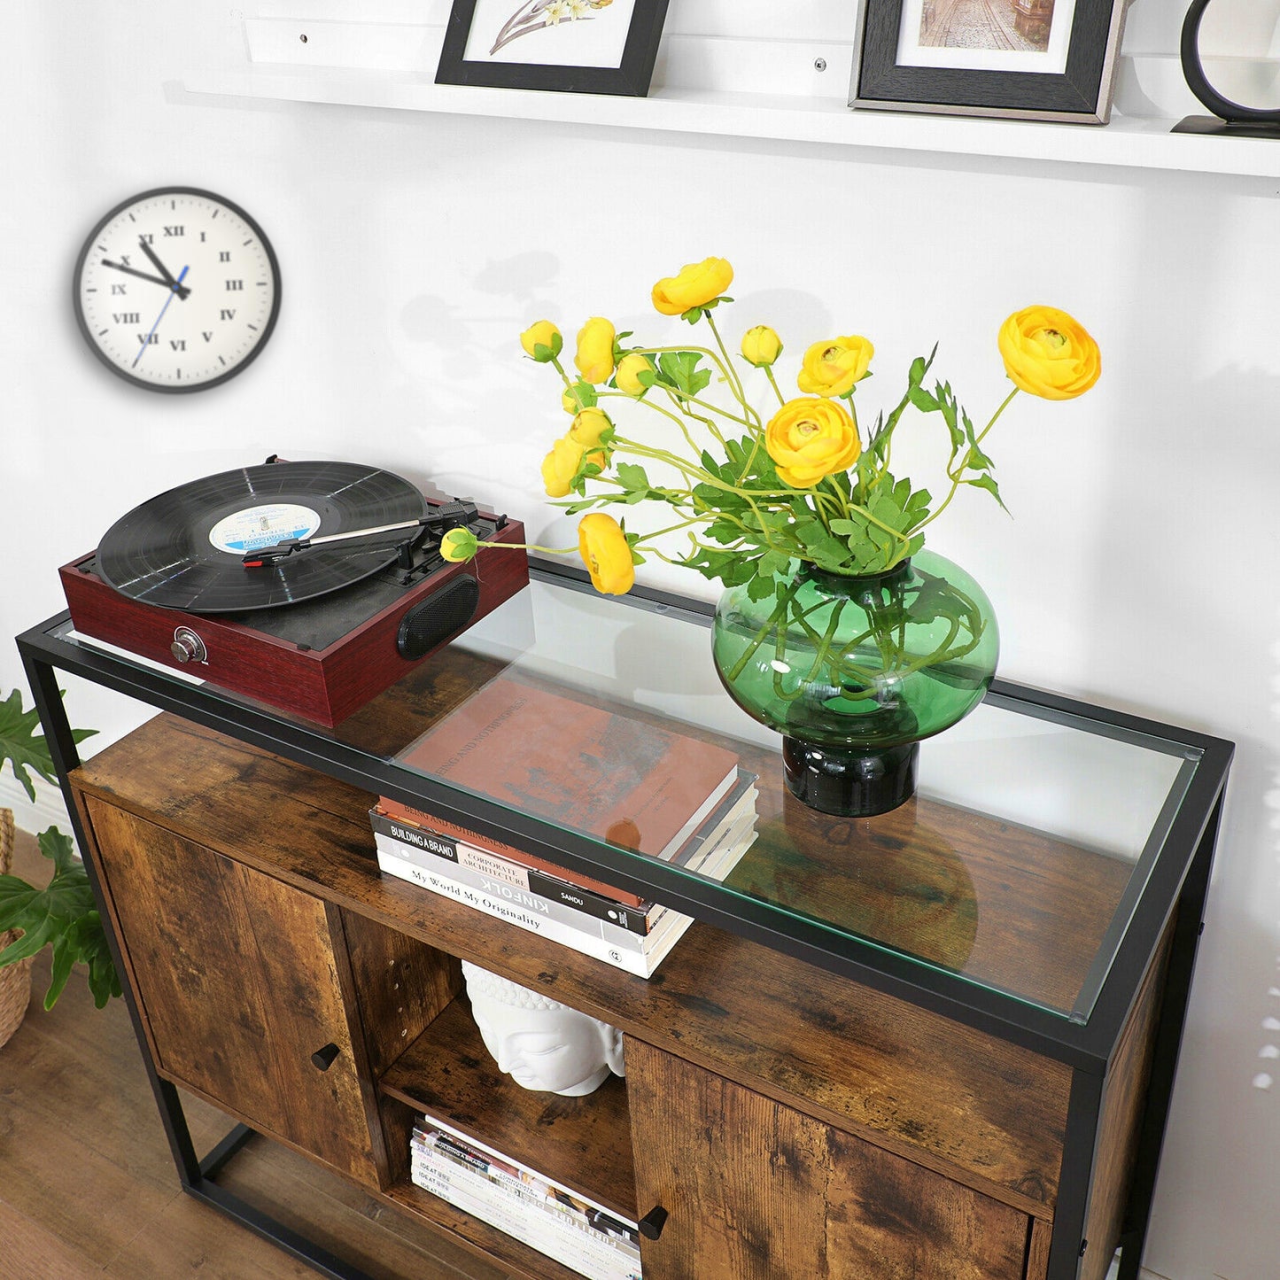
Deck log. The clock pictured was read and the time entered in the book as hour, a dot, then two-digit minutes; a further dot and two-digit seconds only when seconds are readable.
10.48.35
